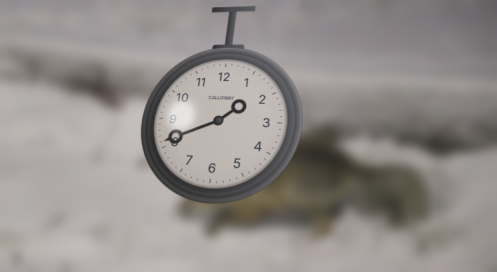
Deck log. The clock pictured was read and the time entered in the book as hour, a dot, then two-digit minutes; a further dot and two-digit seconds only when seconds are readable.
1.41
